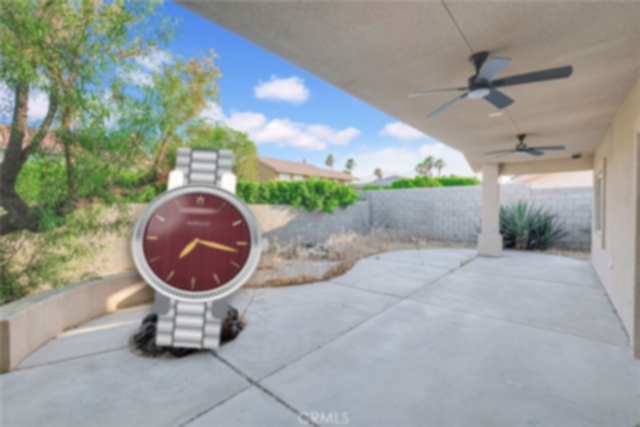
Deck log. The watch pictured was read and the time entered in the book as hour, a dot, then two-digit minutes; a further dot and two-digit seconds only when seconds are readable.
7.17
